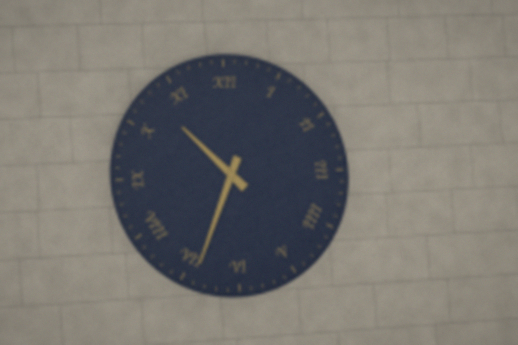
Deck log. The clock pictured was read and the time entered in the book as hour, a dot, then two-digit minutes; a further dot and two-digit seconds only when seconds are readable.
10.34
